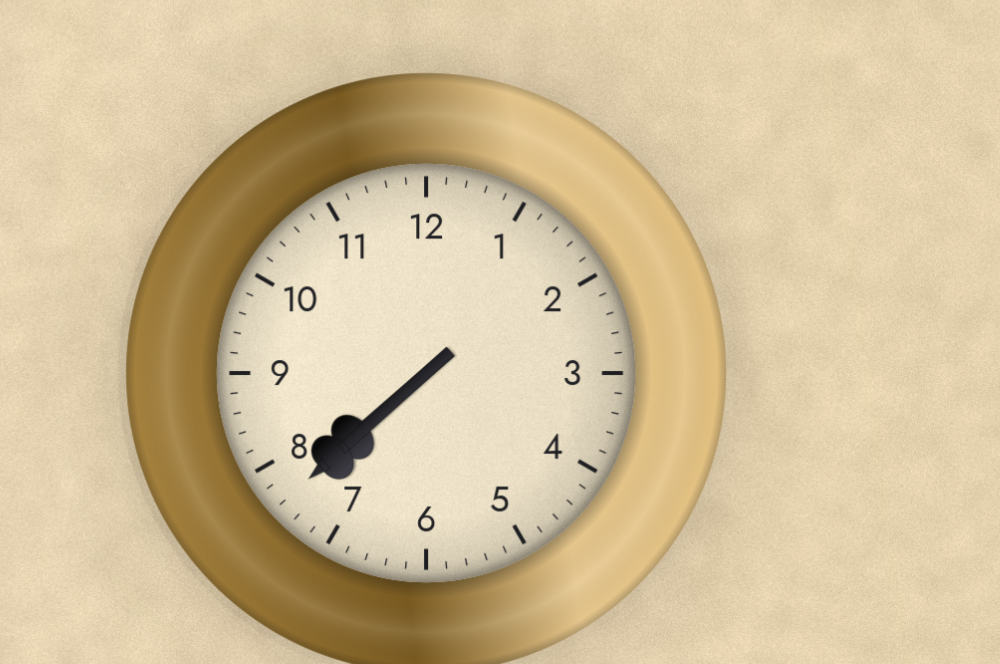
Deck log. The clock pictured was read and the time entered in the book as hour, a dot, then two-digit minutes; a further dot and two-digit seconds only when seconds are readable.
7.38
